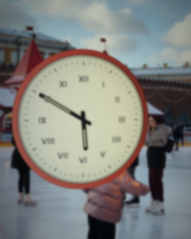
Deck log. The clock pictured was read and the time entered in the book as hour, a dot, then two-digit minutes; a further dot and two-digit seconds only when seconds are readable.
5.50
